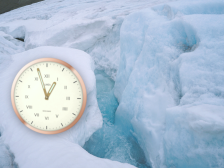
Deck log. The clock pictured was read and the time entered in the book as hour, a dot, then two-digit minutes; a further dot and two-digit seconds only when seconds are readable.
12.57
